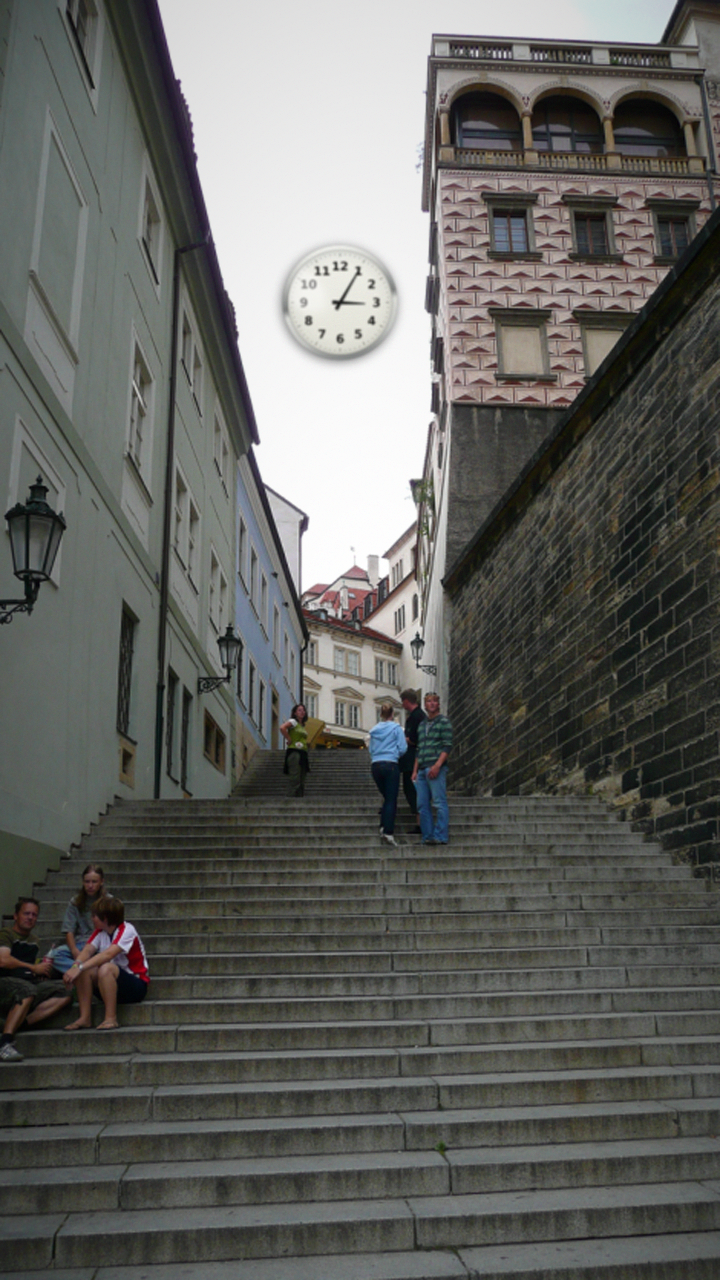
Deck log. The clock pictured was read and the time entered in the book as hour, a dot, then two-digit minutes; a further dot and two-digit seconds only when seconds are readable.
3.05
